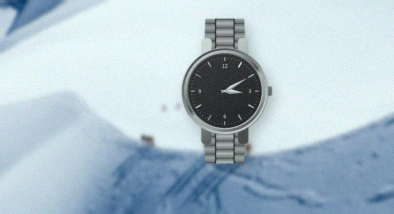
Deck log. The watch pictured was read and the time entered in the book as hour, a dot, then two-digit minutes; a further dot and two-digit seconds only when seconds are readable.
3.10
